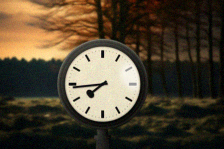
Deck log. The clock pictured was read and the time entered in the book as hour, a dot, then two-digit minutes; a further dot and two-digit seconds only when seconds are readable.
7.44
